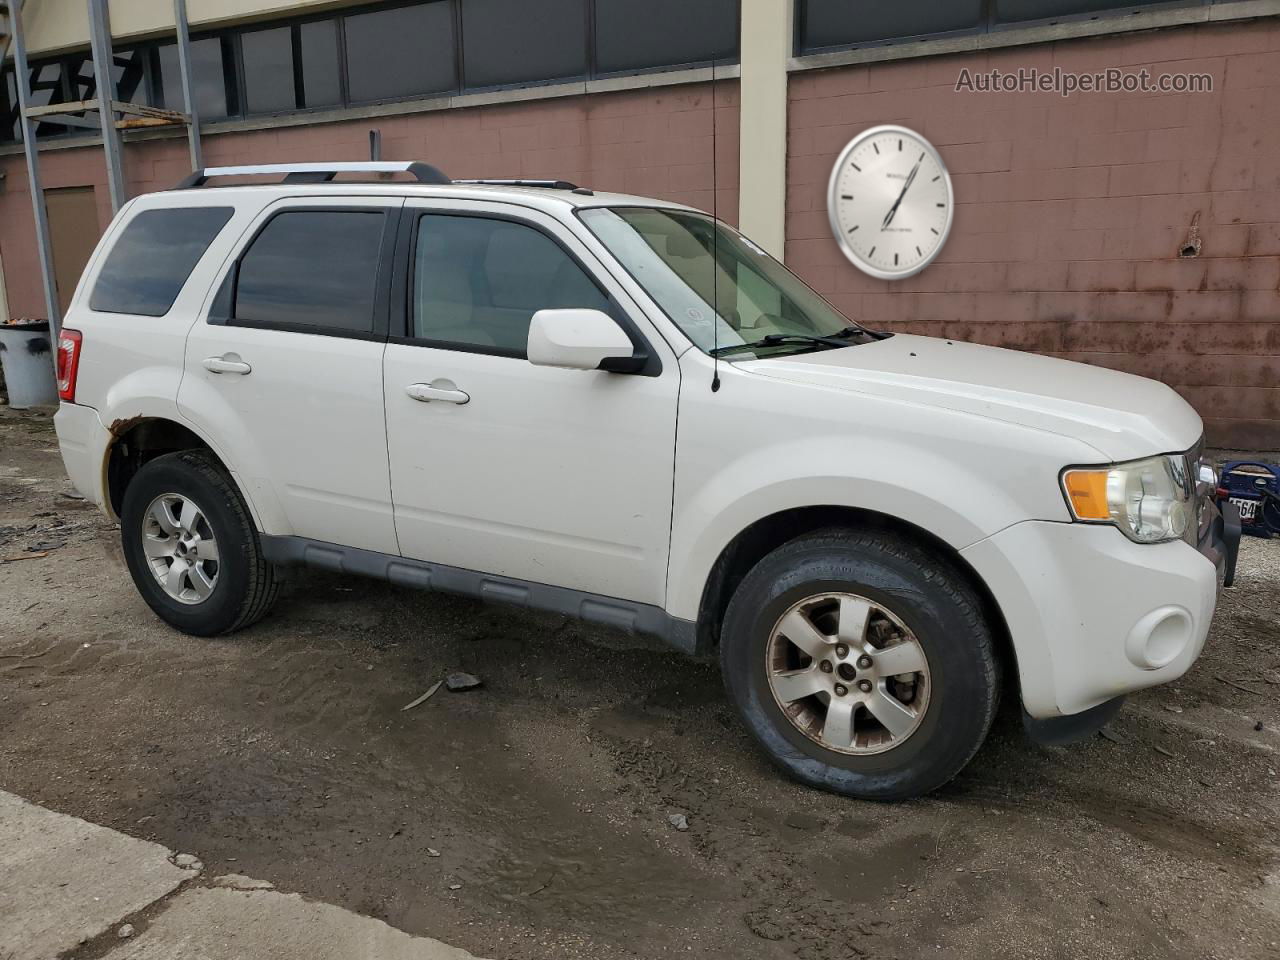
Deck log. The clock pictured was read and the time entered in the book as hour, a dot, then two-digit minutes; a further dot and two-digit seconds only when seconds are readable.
7.05
